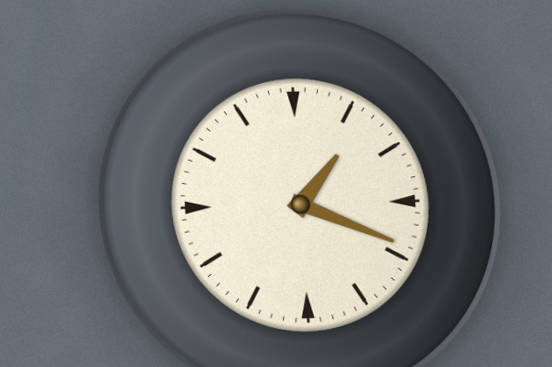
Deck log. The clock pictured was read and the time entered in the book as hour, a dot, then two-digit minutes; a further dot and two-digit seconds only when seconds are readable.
1.19
